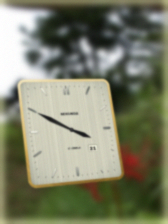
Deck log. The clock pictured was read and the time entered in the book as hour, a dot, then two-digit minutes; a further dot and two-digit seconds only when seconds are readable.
3.50
